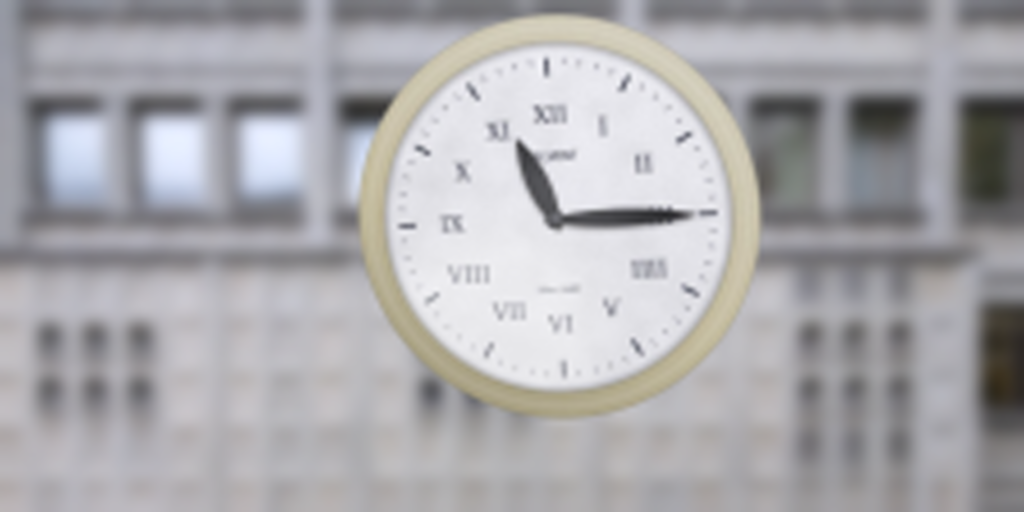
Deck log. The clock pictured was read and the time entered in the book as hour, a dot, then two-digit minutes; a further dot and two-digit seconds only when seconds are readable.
11.15
